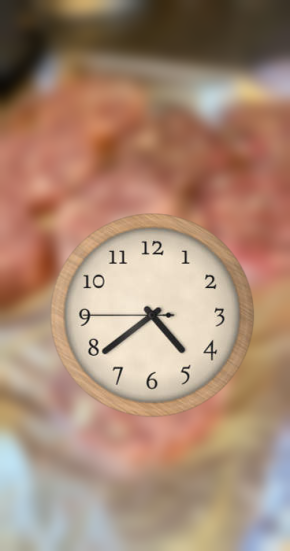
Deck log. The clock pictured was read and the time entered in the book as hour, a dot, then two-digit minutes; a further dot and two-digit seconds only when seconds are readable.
4.38.45
